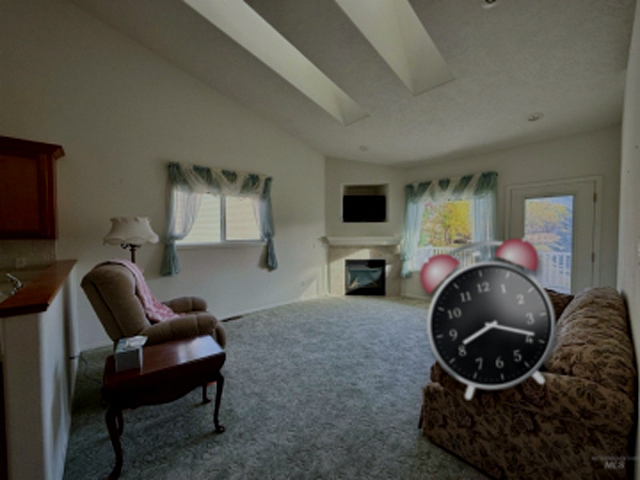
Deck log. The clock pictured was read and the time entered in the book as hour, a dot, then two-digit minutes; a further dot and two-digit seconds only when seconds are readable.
8.19
